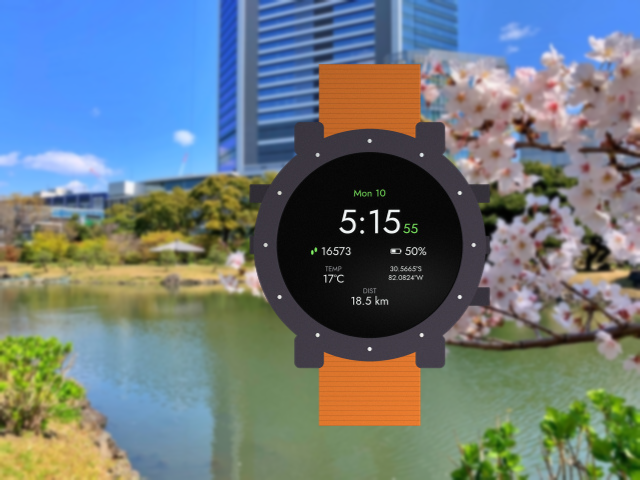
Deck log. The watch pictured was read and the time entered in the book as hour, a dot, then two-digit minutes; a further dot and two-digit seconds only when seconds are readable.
5.15.55
